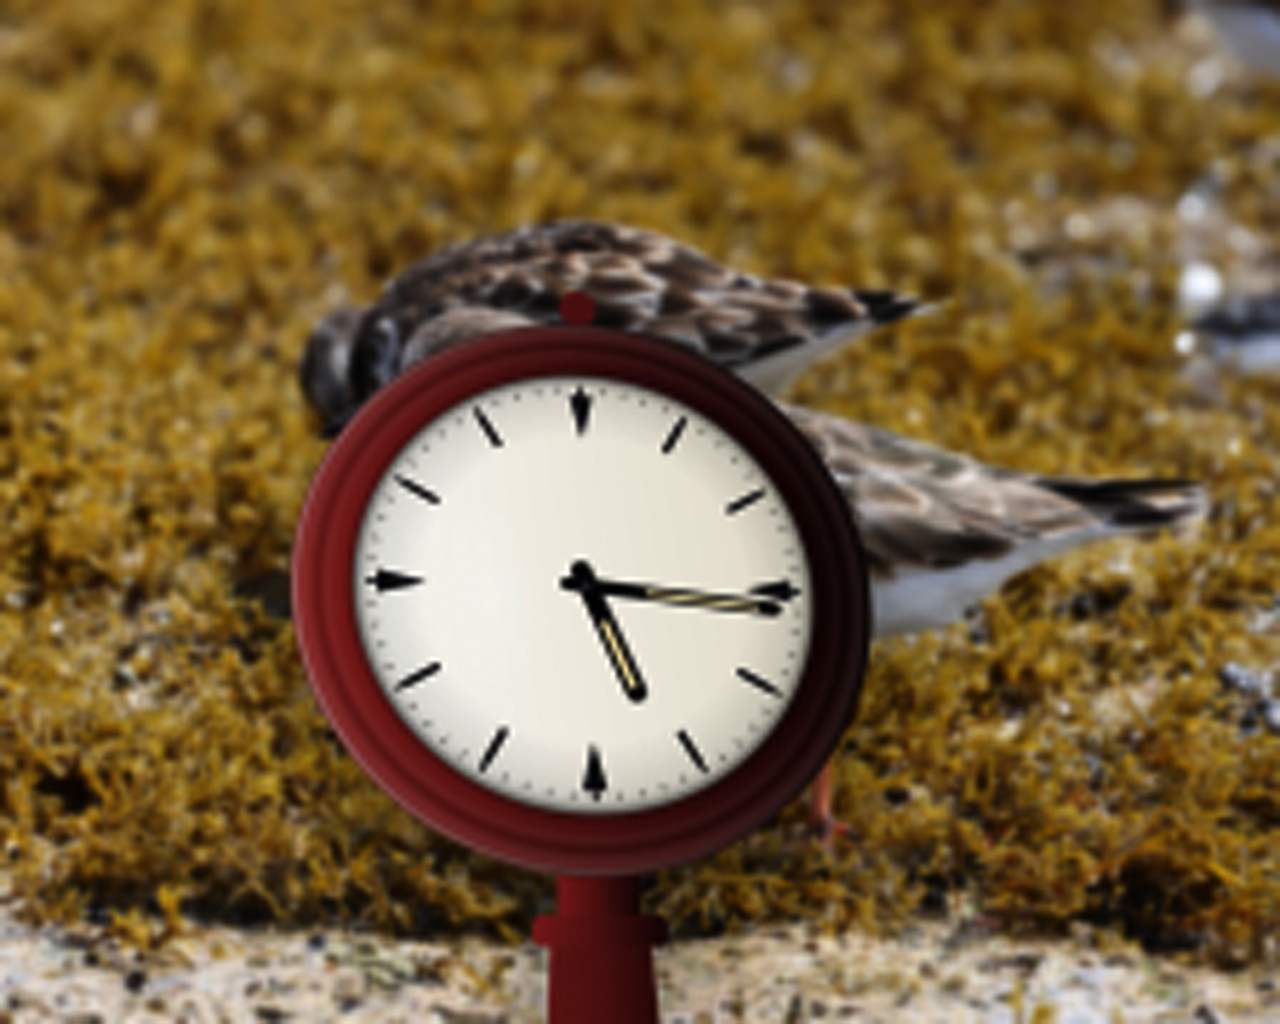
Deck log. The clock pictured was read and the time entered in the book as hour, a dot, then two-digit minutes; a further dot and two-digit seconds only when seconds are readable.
5.16
